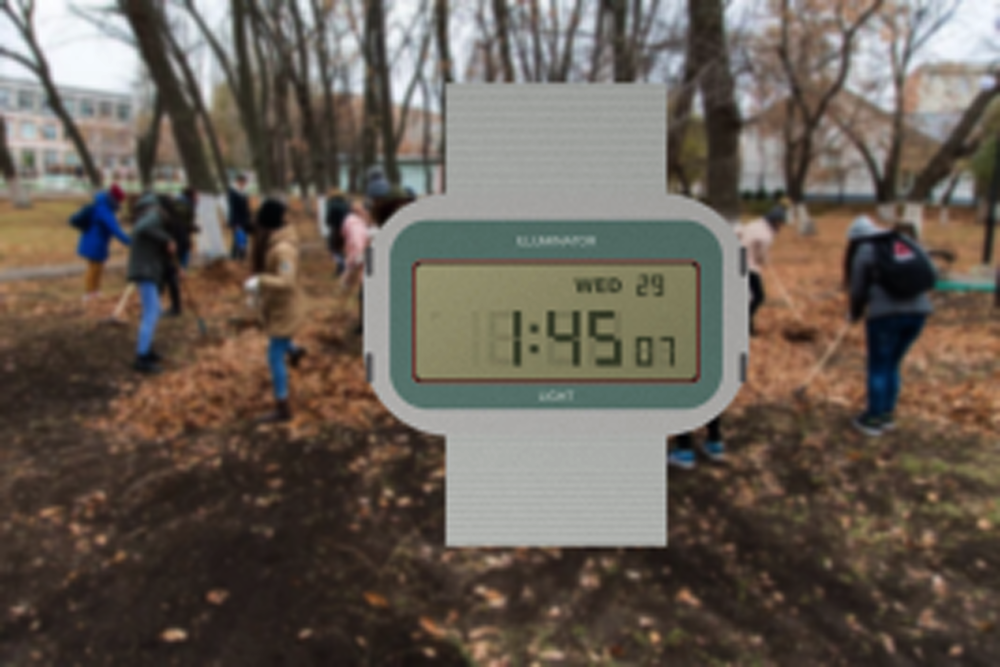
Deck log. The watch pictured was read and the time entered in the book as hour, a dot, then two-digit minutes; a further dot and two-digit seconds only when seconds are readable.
1.45.07
